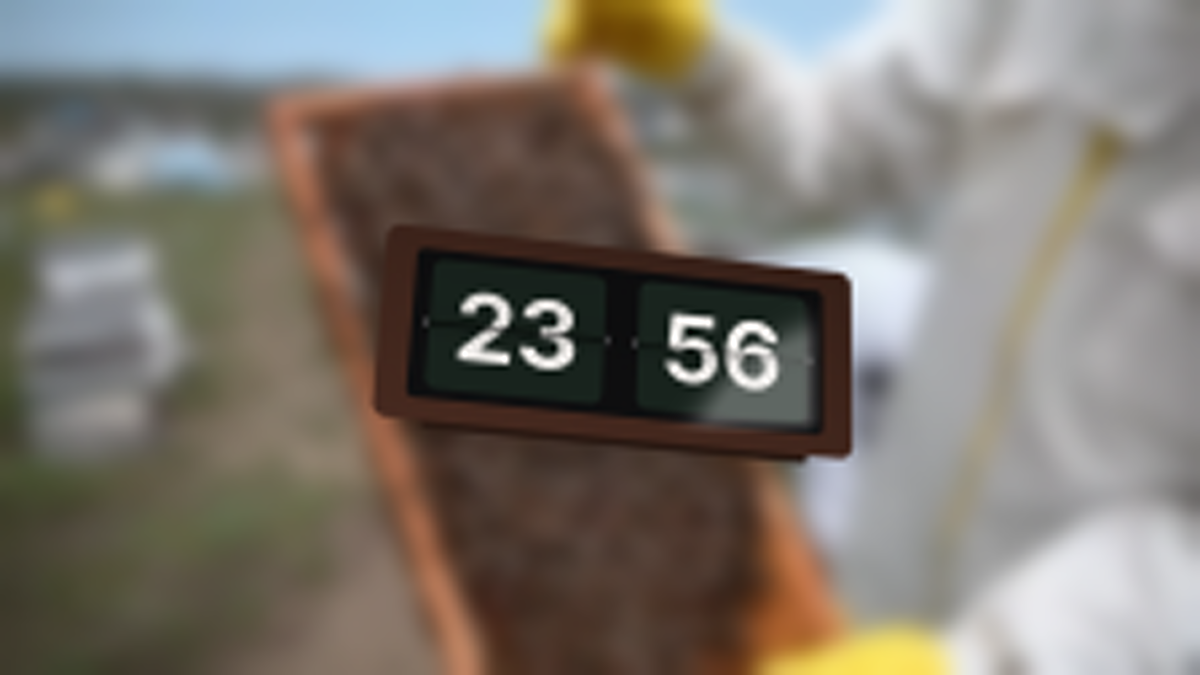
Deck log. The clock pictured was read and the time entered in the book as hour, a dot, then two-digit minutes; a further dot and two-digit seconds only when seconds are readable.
23.56
